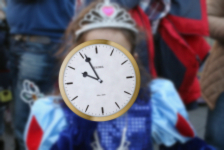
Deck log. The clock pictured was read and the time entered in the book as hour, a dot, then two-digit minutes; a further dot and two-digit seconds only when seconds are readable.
9.56
